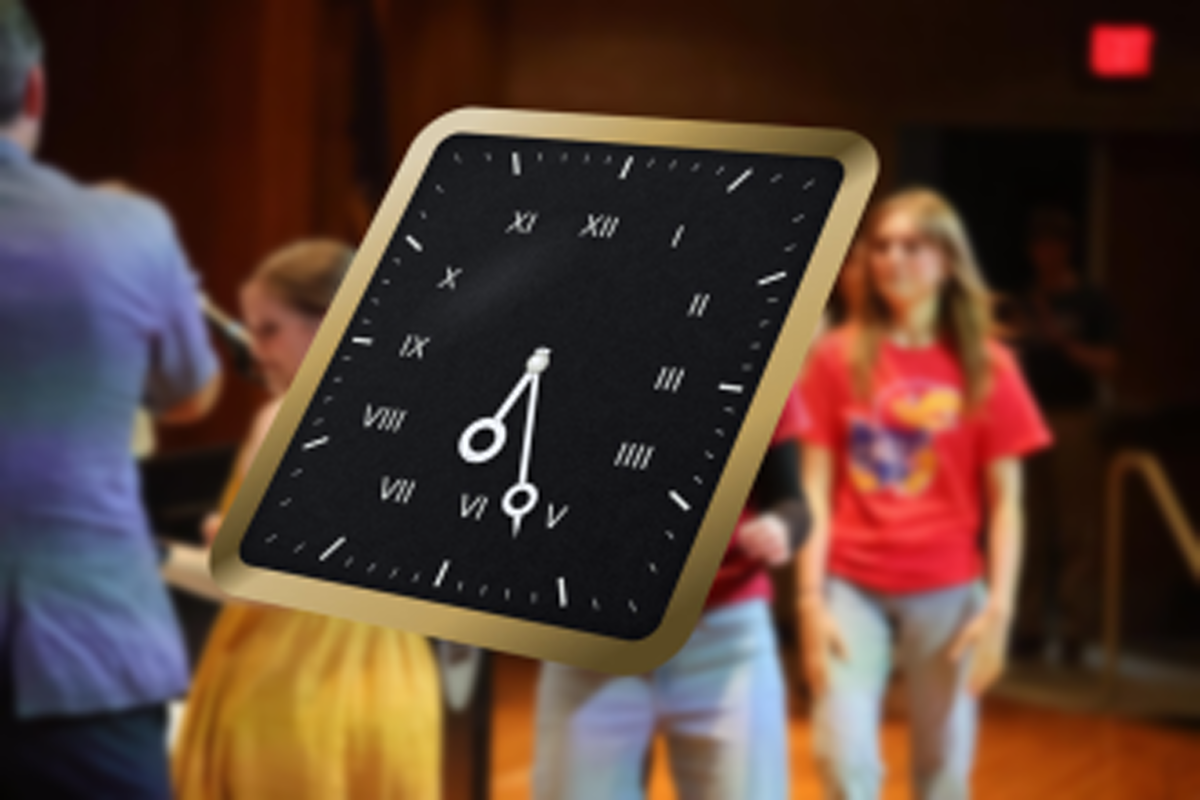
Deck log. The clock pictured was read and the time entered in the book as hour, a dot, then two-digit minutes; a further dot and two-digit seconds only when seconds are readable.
6.27
